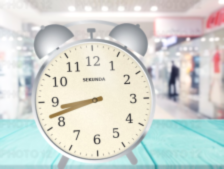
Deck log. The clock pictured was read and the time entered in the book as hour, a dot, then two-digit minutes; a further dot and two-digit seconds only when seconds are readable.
8.42
